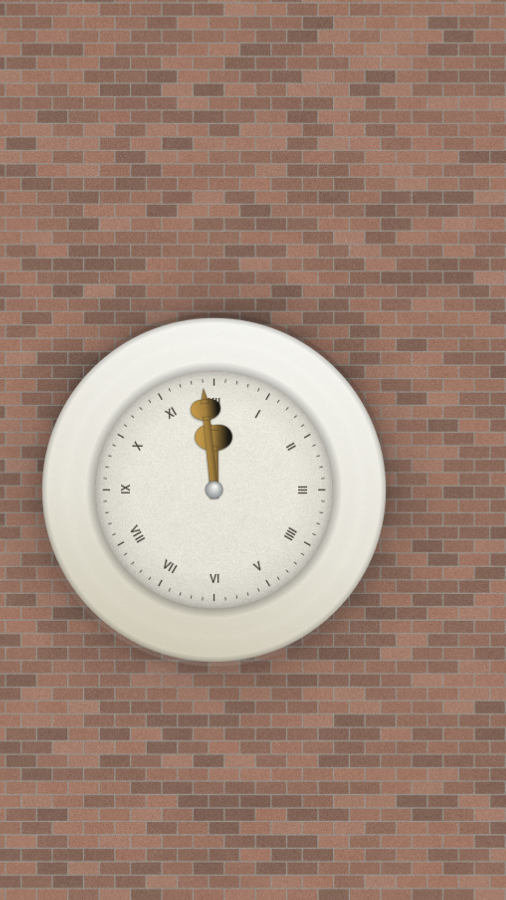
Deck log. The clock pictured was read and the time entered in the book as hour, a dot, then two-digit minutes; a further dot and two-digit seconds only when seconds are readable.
11.59
